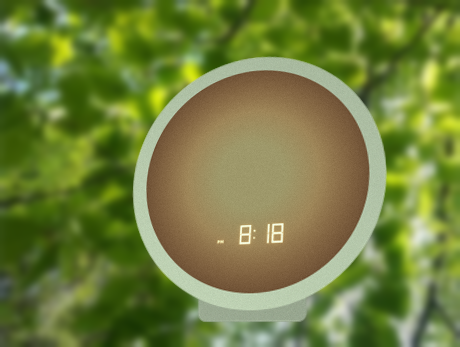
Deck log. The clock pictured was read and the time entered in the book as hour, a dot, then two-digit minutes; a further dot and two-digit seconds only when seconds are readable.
8.18
